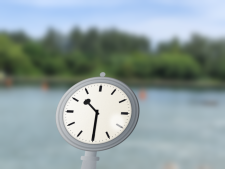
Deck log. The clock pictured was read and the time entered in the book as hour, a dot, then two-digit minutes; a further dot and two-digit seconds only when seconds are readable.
10.30
